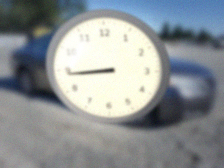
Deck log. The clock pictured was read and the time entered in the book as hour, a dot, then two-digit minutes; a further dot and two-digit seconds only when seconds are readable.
8.44
